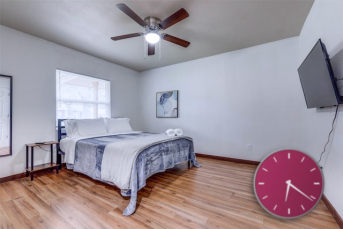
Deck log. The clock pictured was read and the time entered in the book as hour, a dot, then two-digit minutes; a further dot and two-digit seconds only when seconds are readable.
6.21
